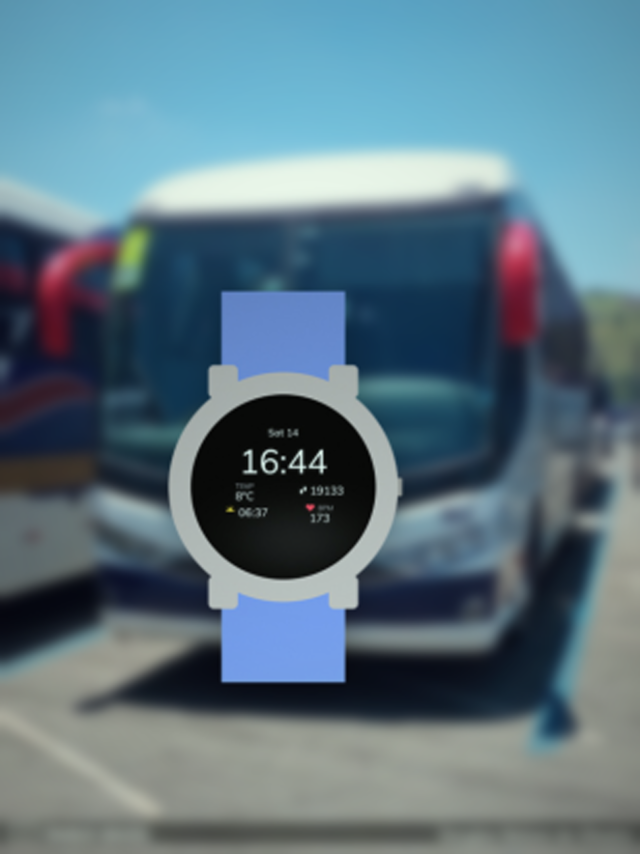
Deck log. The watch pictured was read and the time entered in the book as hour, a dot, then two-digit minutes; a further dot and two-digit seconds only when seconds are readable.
16.44
